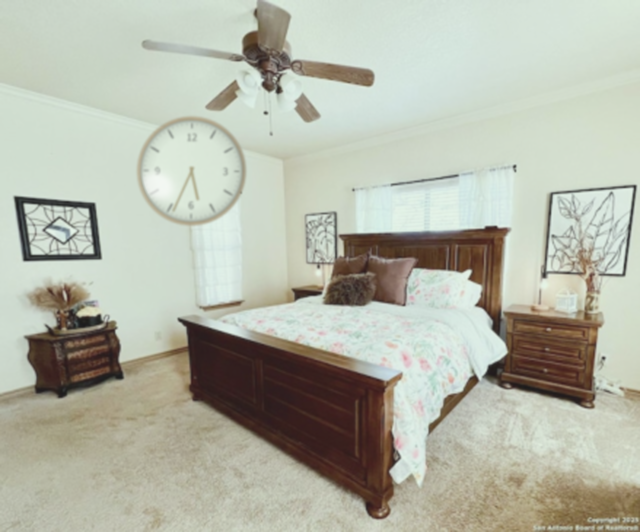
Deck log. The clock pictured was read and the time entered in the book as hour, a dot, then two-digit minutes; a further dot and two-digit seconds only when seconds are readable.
5.34
